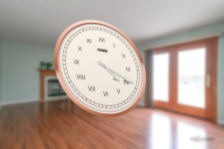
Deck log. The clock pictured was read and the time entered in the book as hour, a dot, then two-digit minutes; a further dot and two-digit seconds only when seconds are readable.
4.19
